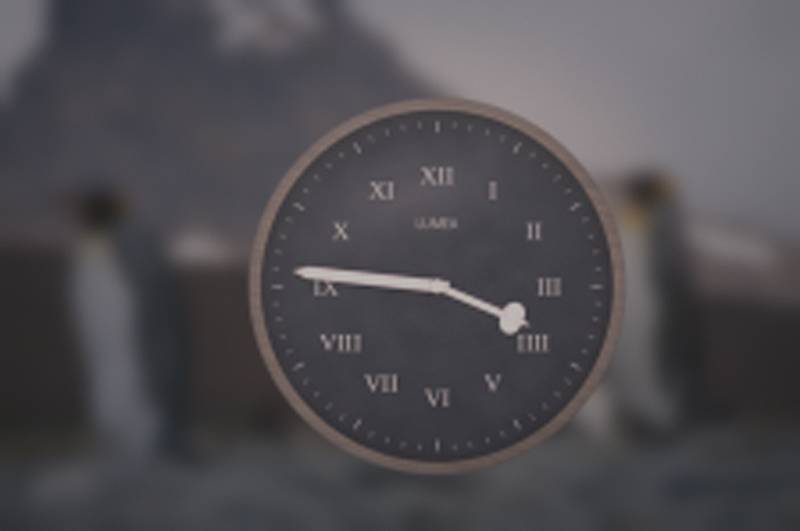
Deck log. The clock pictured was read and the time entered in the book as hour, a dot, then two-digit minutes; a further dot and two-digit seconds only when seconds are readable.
3.46
